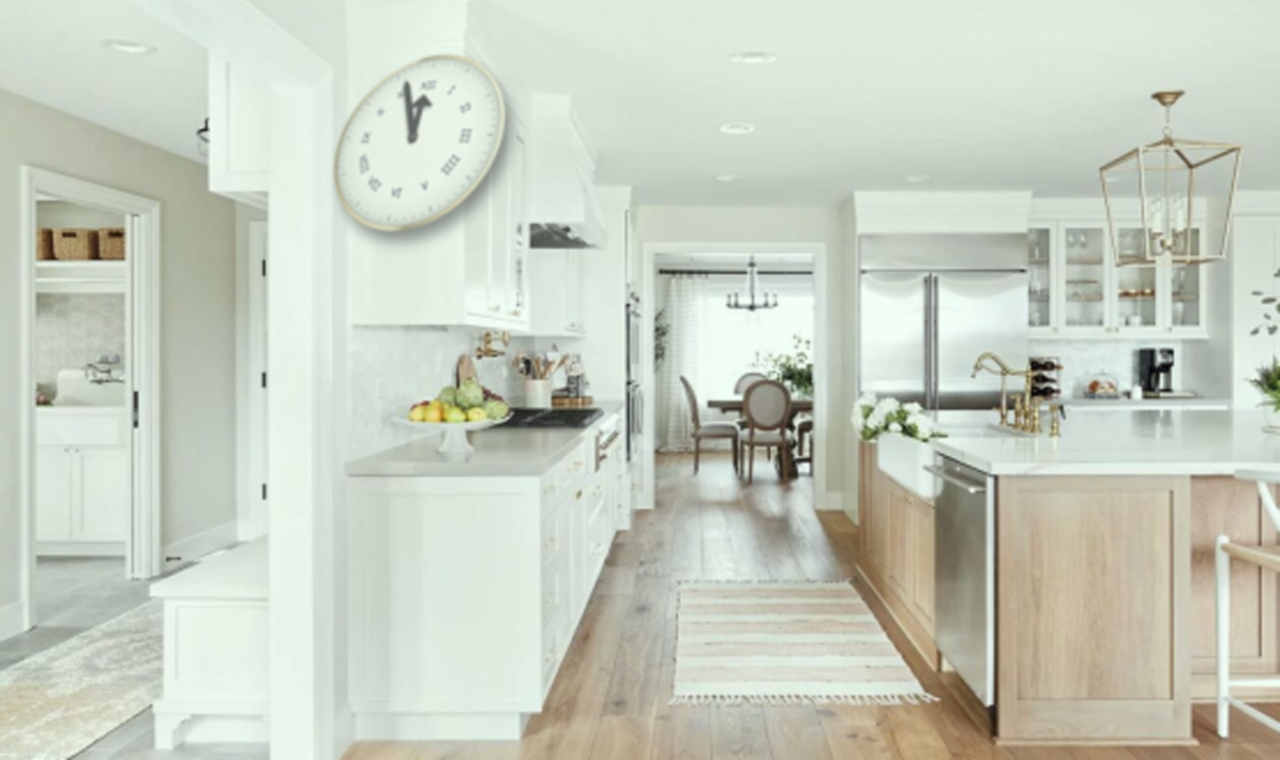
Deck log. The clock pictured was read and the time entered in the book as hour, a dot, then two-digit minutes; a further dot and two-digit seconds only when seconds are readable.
11.56
